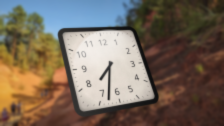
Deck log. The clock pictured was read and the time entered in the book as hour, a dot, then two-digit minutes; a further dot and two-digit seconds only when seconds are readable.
7.33
